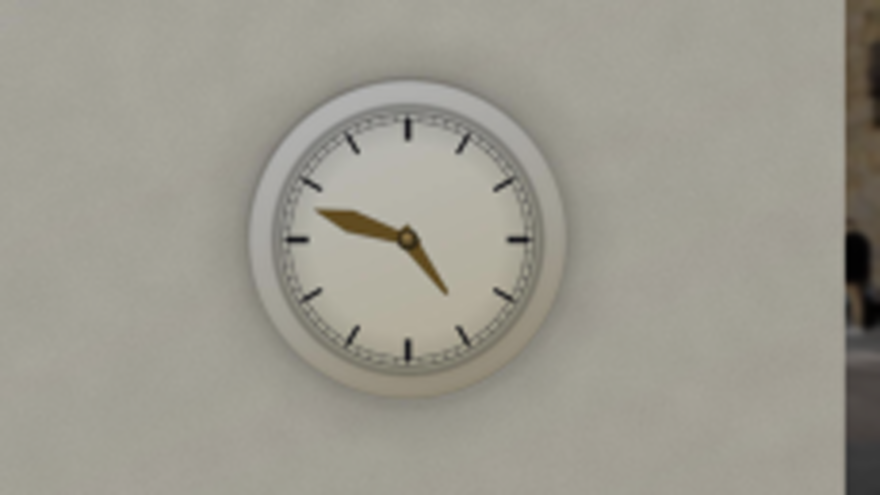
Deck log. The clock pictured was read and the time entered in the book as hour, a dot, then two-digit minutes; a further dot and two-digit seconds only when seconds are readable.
4.48
